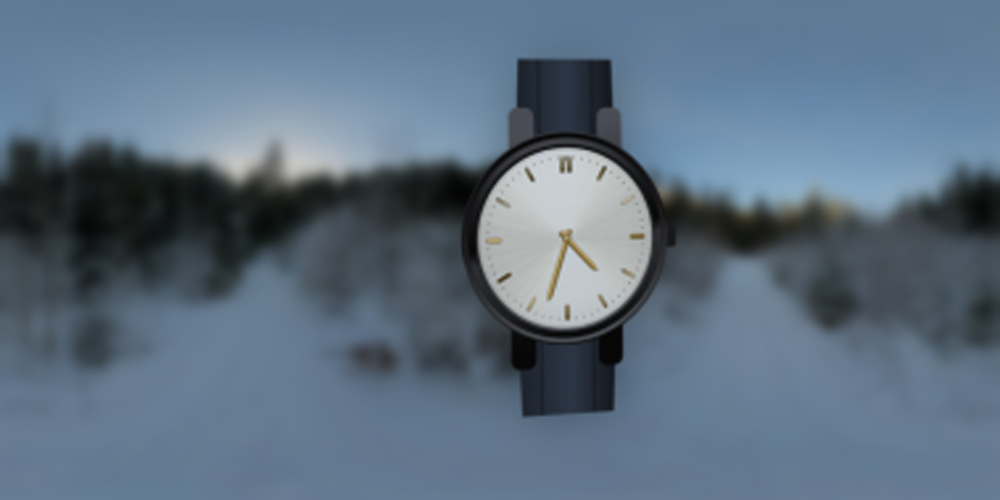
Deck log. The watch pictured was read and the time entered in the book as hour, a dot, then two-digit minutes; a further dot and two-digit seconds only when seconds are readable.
4.33
